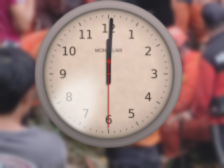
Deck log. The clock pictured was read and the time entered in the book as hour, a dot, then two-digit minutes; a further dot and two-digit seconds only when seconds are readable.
12.00.30
